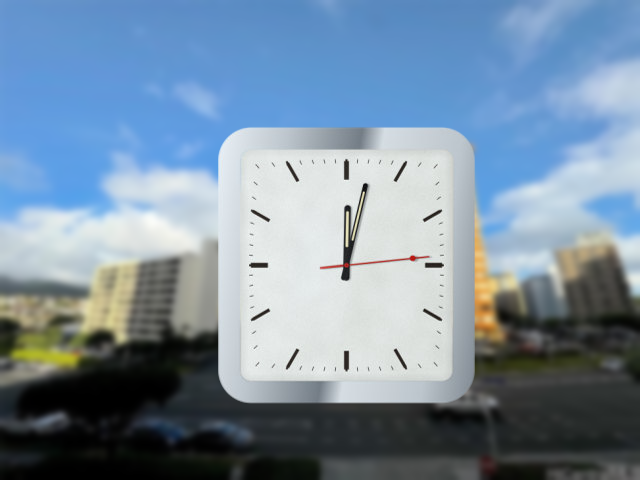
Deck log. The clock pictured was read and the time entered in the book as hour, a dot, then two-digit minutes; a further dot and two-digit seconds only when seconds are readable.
12.02.14
